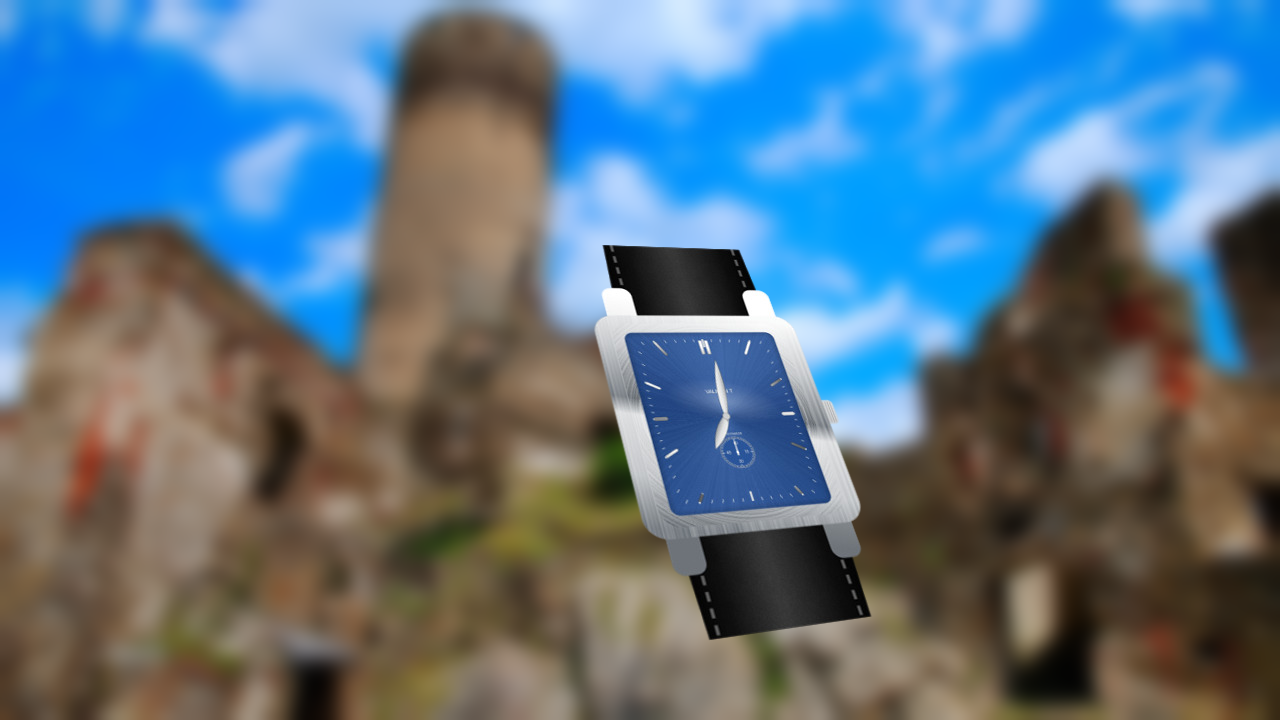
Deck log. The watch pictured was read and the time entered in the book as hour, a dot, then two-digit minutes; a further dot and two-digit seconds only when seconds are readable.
7.01
